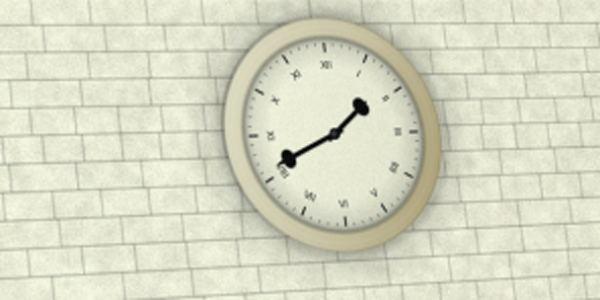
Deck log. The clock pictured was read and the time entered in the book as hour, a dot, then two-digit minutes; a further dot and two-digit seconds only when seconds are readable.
1.41
